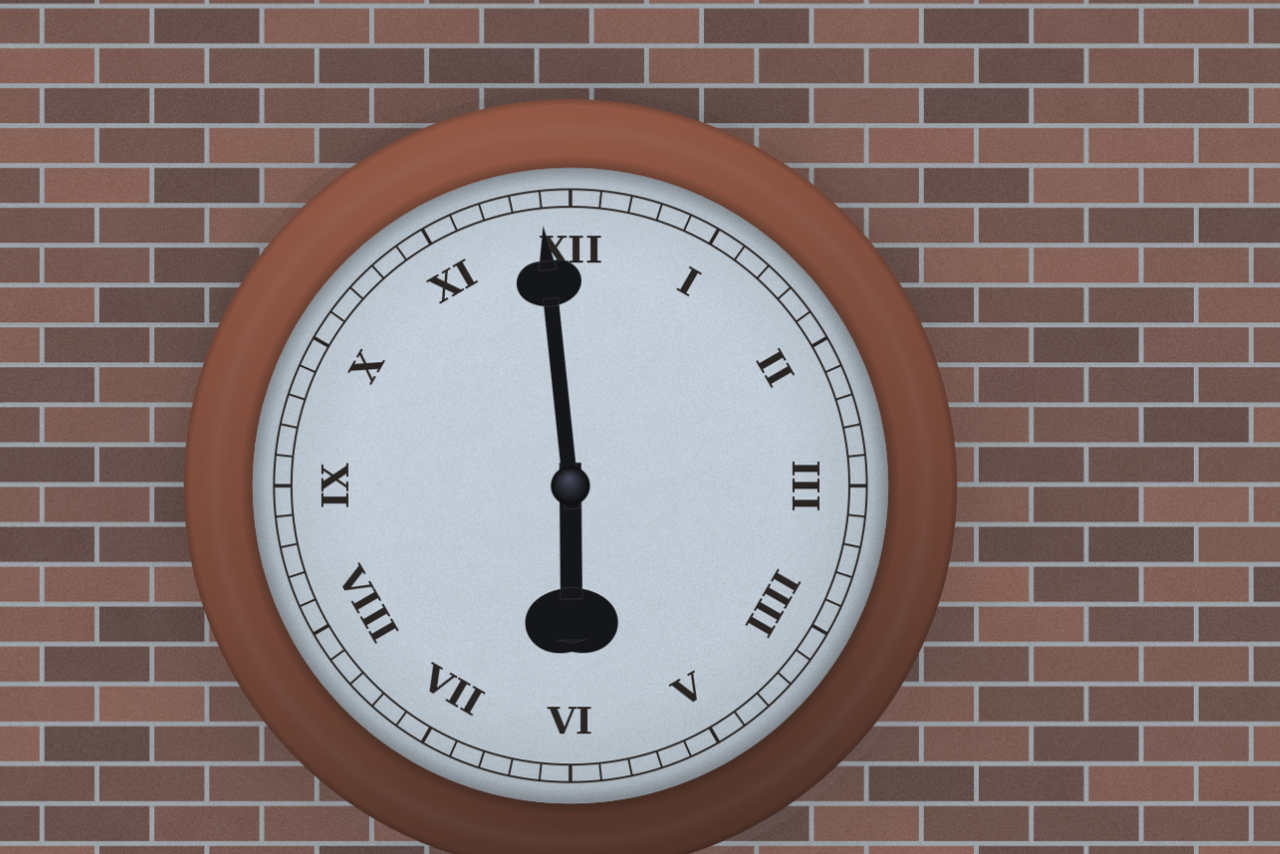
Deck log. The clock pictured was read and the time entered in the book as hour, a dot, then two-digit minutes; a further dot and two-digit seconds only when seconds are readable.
5.59
